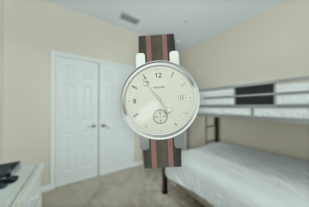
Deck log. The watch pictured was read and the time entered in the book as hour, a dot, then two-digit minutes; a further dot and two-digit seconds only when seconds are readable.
4.54
